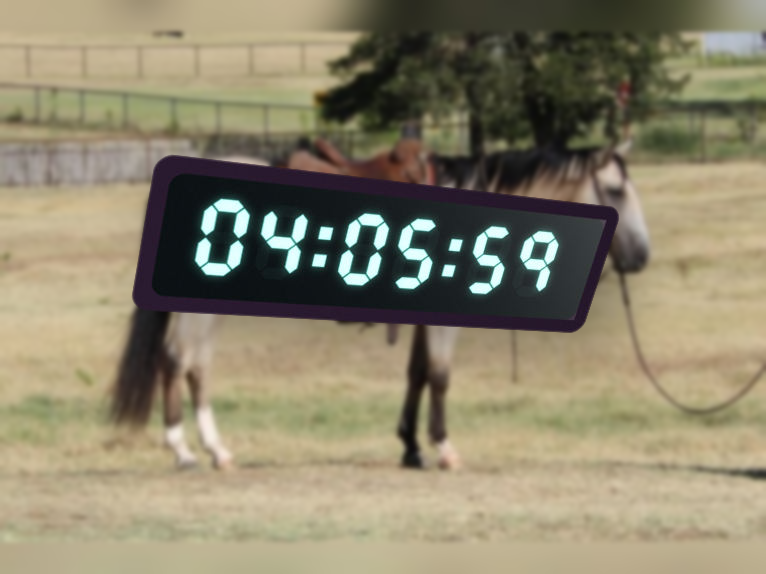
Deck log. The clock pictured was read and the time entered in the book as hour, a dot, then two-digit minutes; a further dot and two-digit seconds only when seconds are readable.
4.05.59
